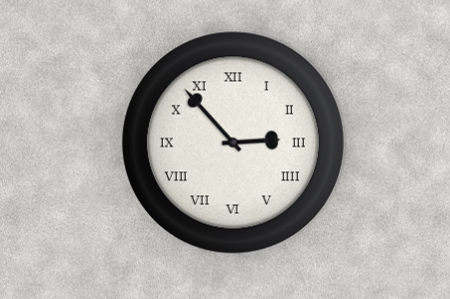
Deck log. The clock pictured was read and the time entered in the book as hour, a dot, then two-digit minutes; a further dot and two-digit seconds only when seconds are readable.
2.53
